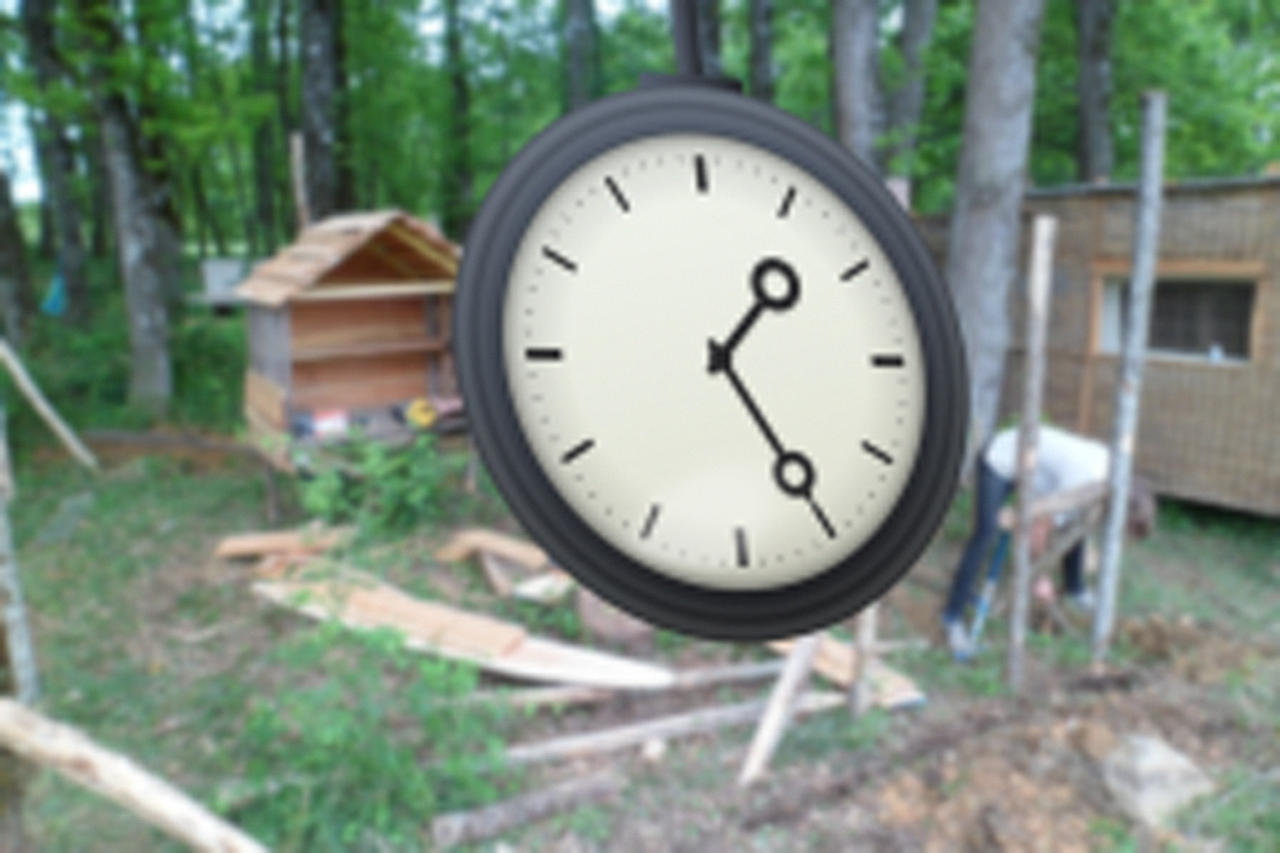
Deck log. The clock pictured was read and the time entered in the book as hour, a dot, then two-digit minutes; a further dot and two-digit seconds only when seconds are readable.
1.25
